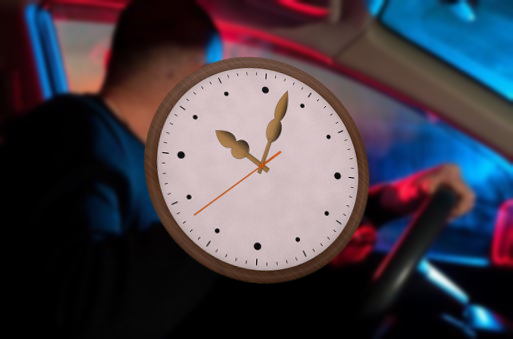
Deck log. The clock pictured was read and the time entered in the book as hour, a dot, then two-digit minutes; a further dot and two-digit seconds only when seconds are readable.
10.02.38
